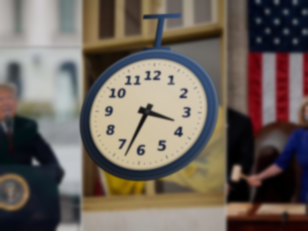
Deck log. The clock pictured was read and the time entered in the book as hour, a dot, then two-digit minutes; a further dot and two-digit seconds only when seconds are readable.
3.33
